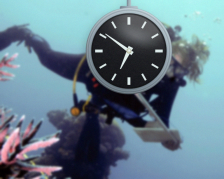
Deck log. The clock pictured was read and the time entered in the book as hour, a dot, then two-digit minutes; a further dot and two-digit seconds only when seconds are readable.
6.51
